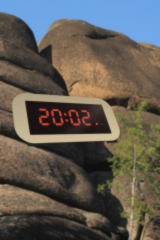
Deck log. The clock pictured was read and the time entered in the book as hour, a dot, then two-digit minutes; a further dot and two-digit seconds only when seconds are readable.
20.02
